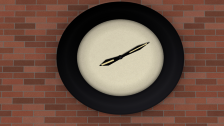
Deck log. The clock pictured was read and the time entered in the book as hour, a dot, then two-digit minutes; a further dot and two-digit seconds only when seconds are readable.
8.10
